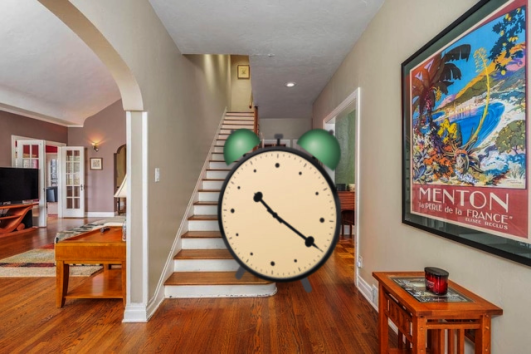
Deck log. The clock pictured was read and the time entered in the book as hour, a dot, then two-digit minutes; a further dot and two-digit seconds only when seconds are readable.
10.20
